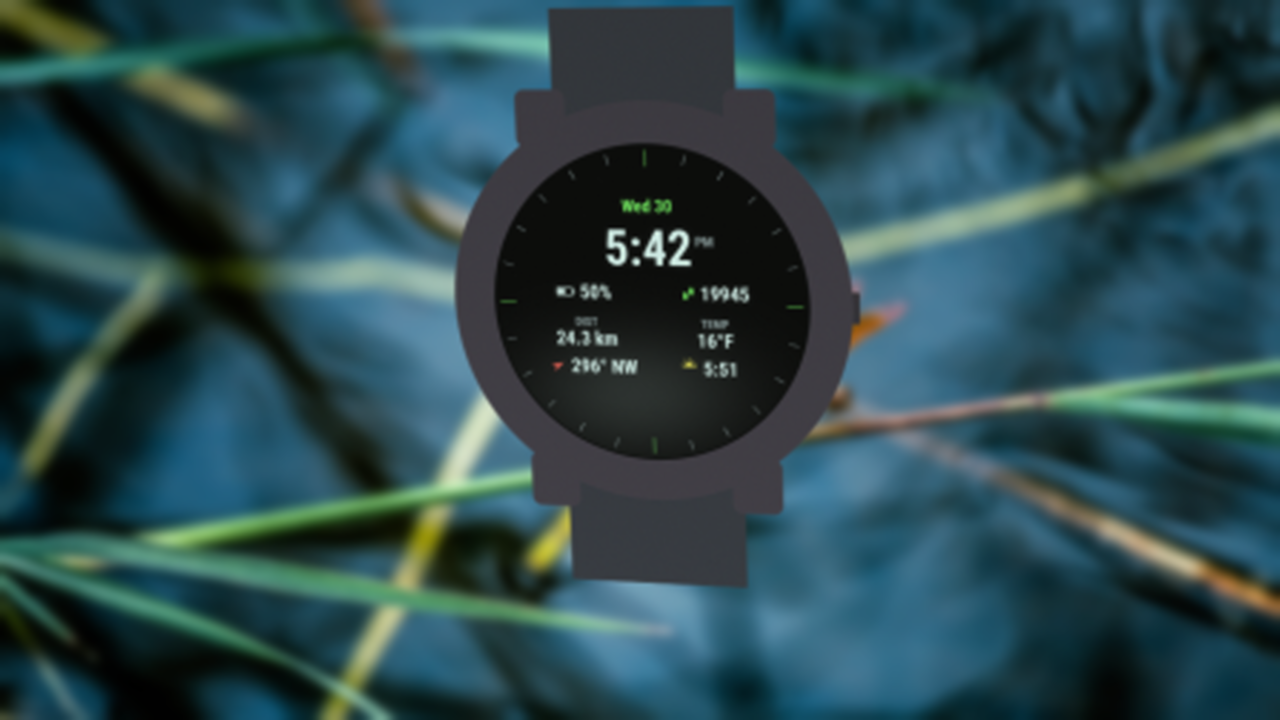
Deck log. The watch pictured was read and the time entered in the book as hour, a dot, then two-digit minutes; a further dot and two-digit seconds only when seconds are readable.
5.42
